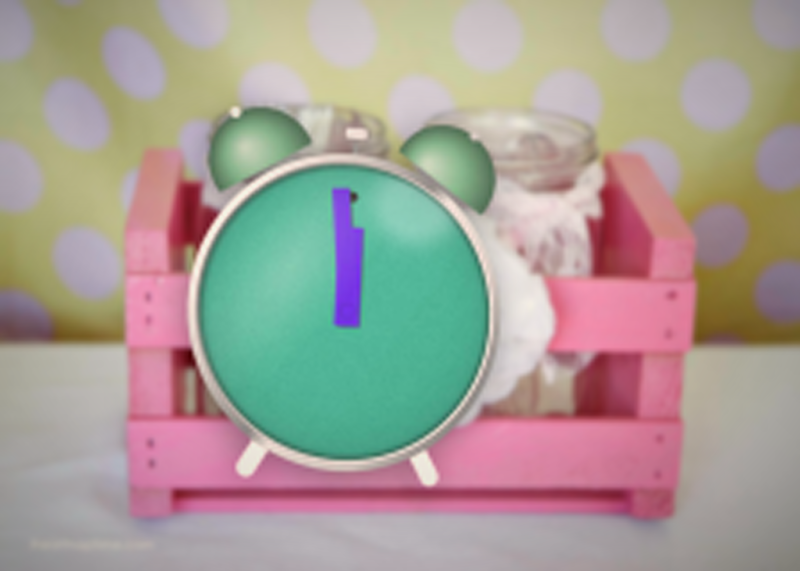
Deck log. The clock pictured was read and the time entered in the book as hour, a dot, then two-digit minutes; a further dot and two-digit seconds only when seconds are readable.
11.59
